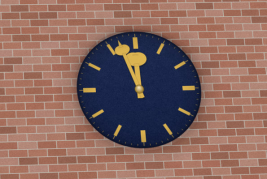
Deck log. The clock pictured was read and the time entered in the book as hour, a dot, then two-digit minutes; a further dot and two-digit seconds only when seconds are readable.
11.57
